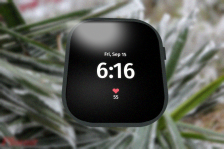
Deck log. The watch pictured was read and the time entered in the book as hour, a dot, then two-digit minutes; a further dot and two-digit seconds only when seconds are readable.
6.16
